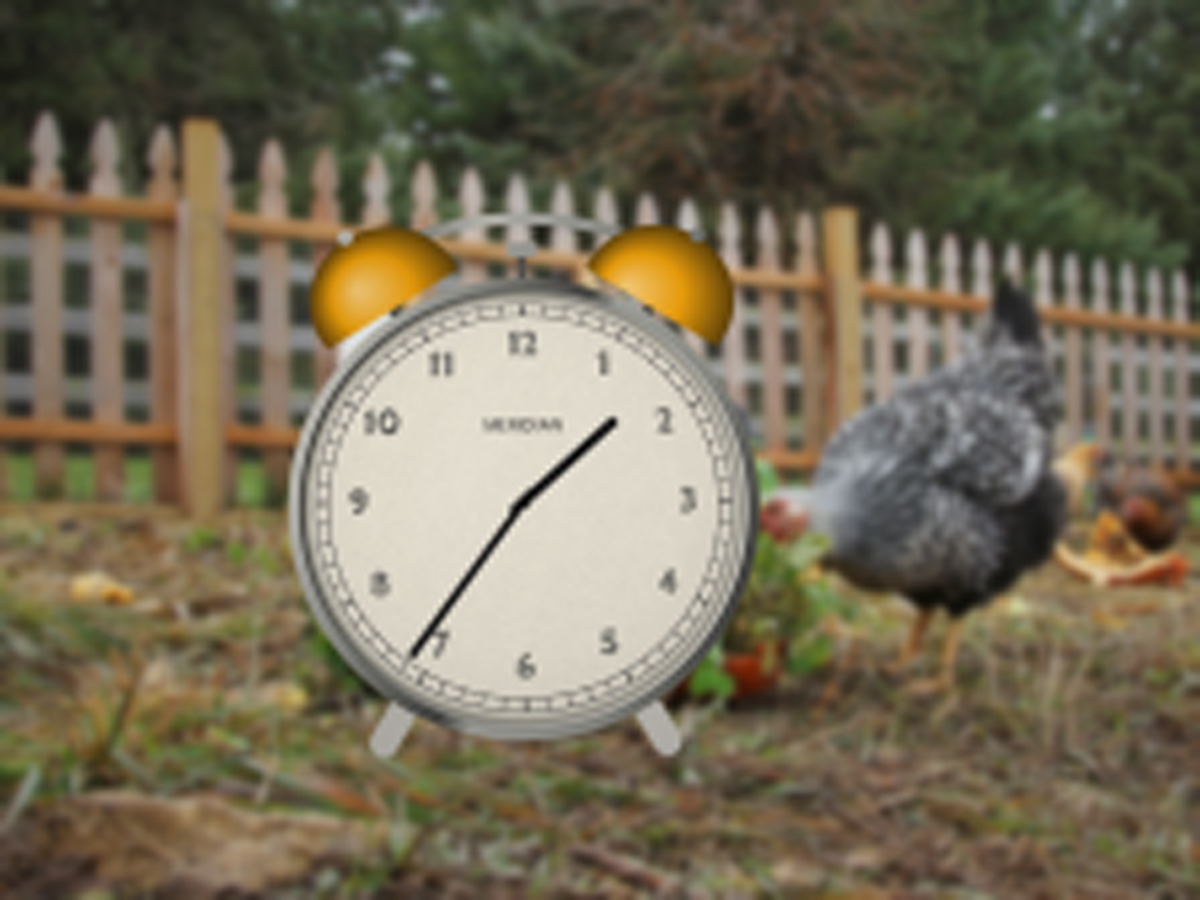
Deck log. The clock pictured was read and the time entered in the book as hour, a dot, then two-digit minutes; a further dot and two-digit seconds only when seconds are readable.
1.36
